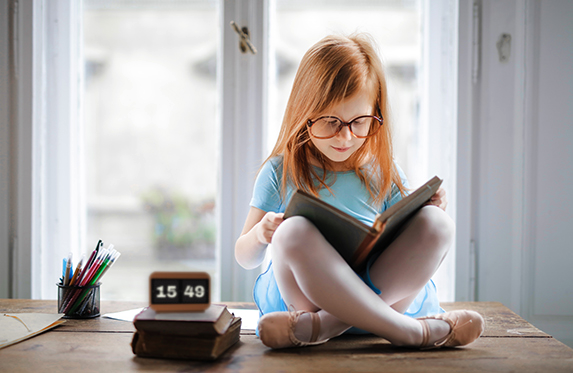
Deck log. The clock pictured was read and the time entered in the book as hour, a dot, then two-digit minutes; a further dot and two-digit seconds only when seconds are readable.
15.49
